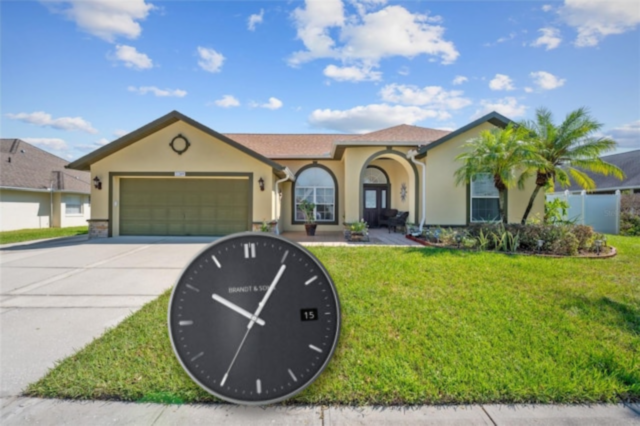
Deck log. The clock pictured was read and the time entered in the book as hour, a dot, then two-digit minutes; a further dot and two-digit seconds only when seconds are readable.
10.05.35
